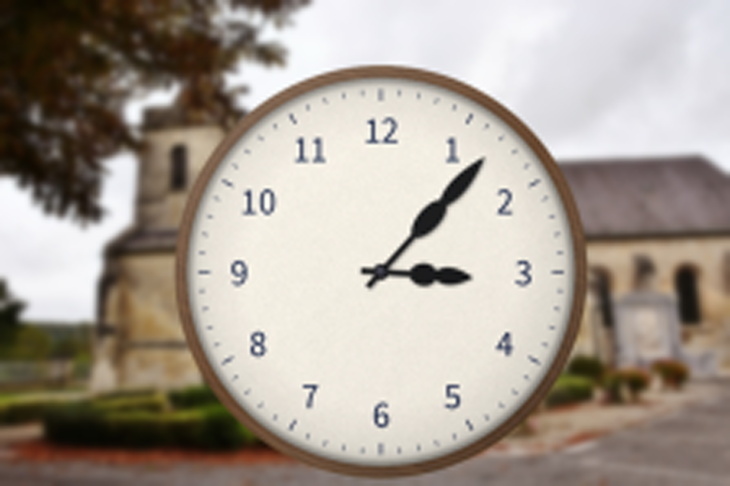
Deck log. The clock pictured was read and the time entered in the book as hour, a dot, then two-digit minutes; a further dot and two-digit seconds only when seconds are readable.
3.07
